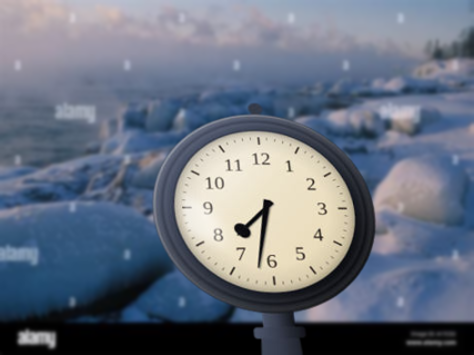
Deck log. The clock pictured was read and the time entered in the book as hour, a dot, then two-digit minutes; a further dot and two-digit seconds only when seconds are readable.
7.32
